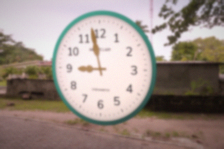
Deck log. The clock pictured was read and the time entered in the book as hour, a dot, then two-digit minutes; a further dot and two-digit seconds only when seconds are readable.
8.58
